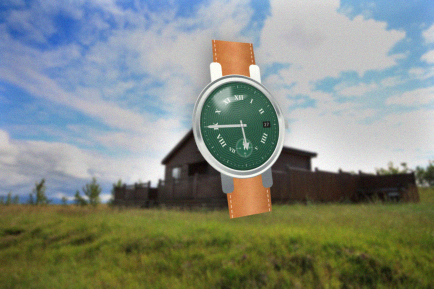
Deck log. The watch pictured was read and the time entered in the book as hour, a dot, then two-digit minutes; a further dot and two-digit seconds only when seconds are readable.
5.45
